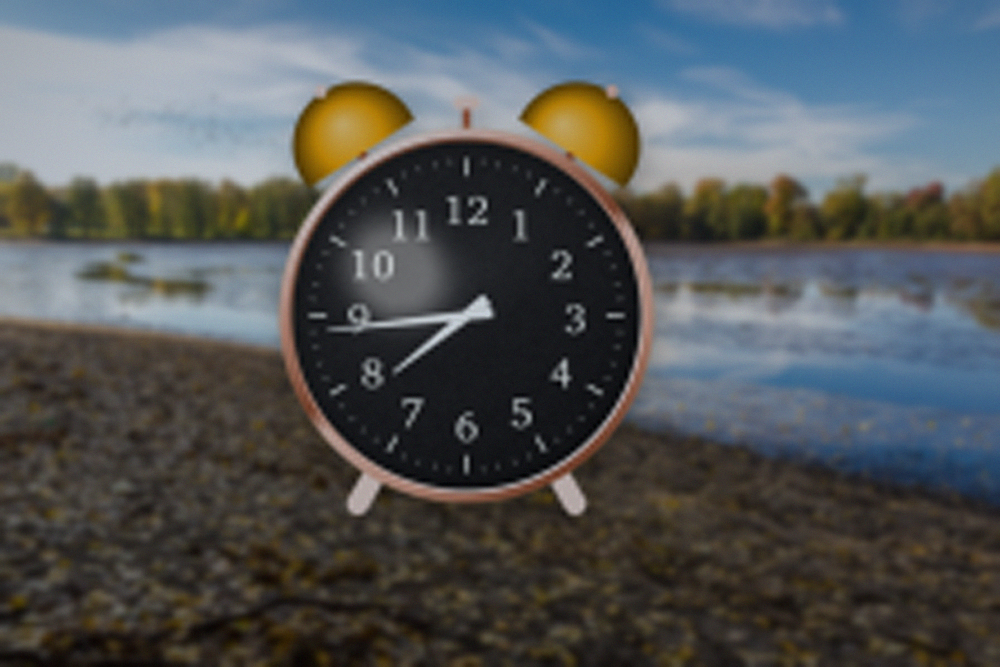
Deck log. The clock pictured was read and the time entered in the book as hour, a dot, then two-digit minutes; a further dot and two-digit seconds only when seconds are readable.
7.44
